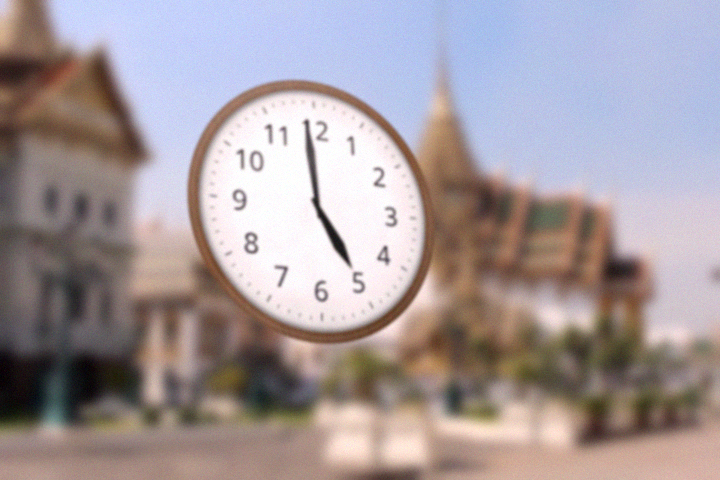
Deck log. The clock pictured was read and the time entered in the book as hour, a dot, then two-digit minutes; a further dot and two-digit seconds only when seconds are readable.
4.59
